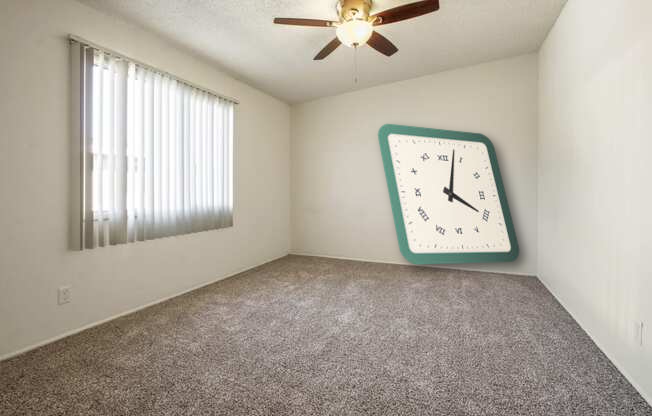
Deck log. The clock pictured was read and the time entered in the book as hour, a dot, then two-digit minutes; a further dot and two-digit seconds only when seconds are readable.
4.03
